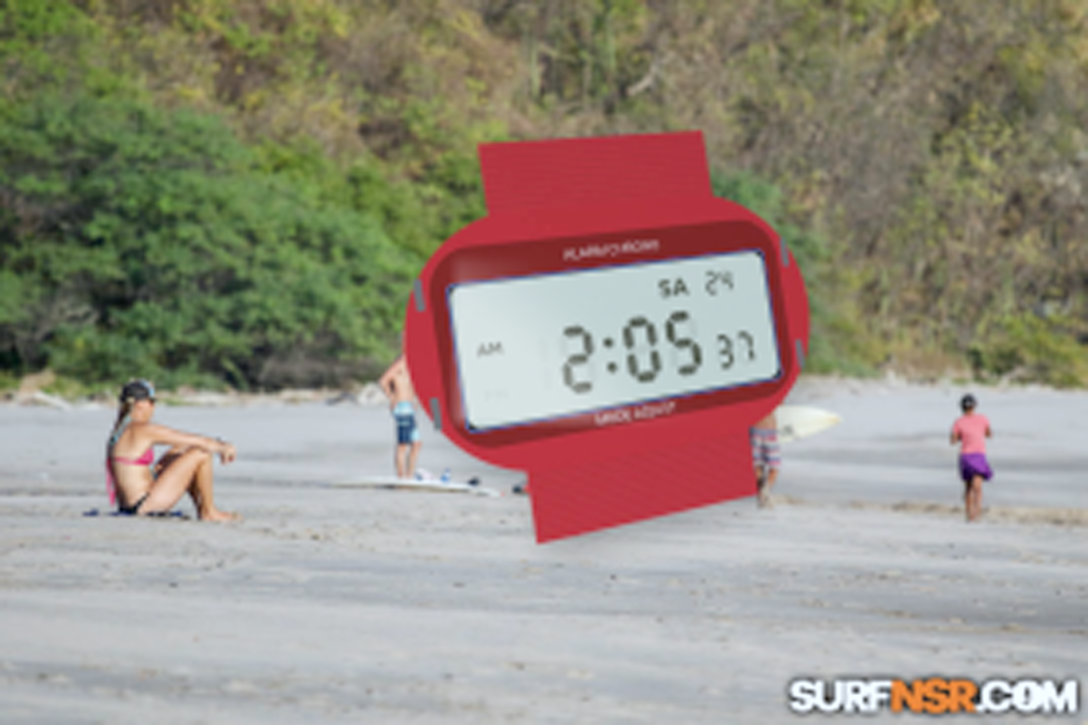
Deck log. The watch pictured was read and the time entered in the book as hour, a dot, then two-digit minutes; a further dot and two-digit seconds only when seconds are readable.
2.05.37
